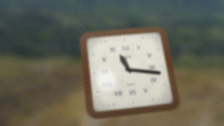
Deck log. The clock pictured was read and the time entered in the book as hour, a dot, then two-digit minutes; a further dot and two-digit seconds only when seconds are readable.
11.17
